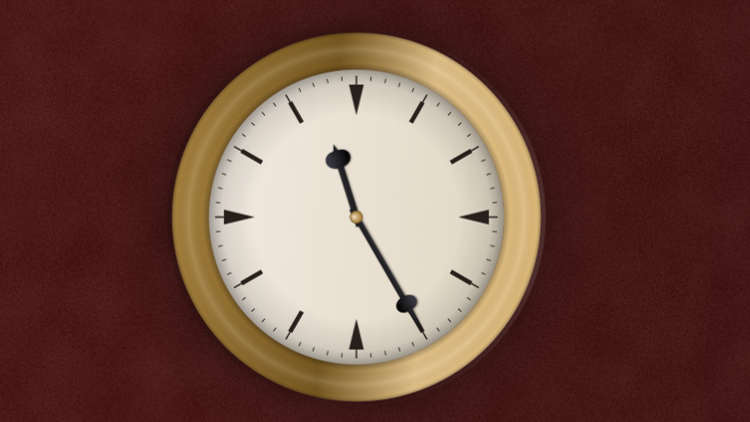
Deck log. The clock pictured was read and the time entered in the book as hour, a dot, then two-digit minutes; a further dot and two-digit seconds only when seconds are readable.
11.25
